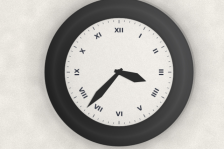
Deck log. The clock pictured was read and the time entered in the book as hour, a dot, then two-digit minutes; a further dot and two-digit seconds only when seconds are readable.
3.37
